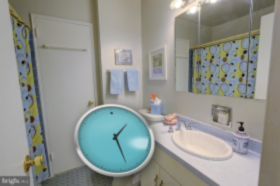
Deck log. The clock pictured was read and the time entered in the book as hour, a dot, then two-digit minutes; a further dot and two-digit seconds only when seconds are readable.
1.28
